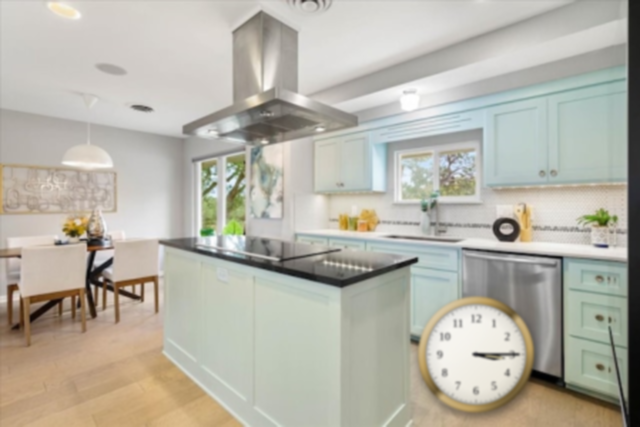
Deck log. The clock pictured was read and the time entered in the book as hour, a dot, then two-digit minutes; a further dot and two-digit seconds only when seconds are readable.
3.15
